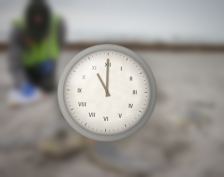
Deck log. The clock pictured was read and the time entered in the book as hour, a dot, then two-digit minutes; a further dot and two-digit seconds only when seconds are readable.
11.00
